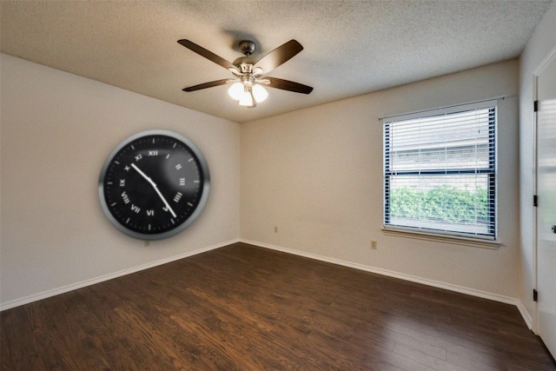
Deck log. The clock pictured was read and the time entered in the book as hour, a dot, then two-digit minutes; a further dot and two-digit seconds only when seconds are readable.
10.24
